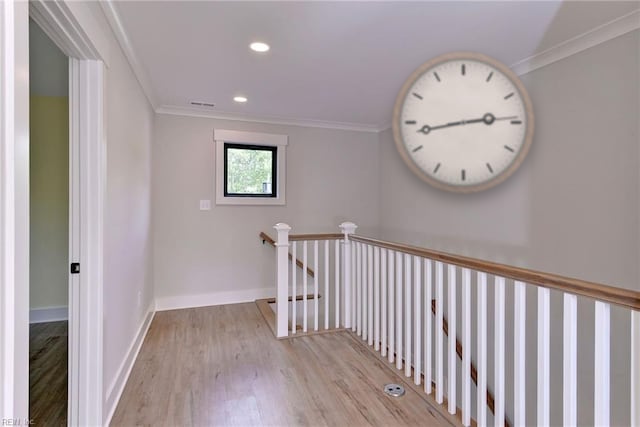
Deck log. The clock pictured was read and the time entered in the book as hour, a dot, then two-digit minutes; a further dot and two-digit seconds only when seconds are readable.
2.43.14
